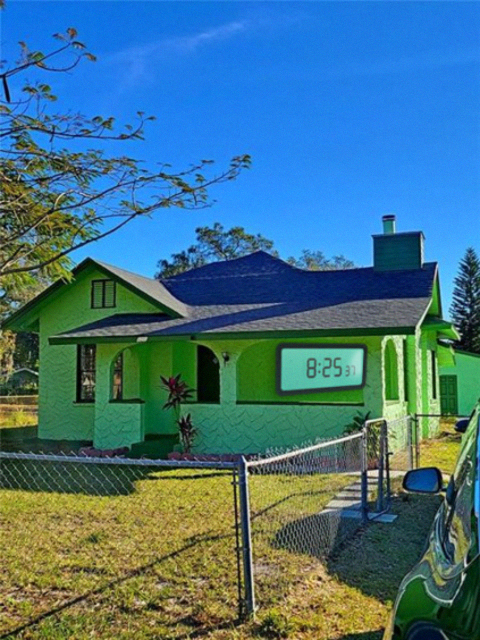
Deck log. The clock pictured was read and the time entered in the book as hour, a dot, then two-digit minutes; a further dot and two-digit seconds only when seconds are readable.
8.25.37
